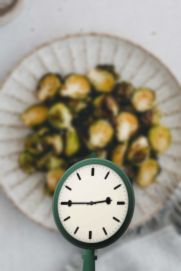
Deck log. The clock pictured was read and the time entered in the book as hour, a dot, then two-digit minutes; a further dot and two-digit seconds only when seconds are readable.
2.45
